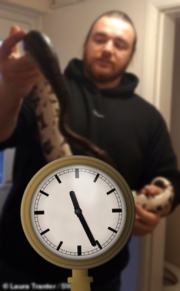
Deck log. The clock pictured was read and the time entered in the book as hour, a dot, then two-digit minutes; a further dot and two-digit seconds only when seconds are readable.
11.26
